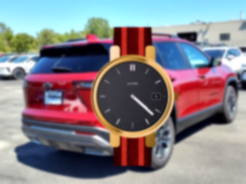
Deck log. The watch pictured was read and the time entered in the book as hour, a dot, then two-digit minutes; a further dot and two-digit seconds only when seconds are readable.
4.22
